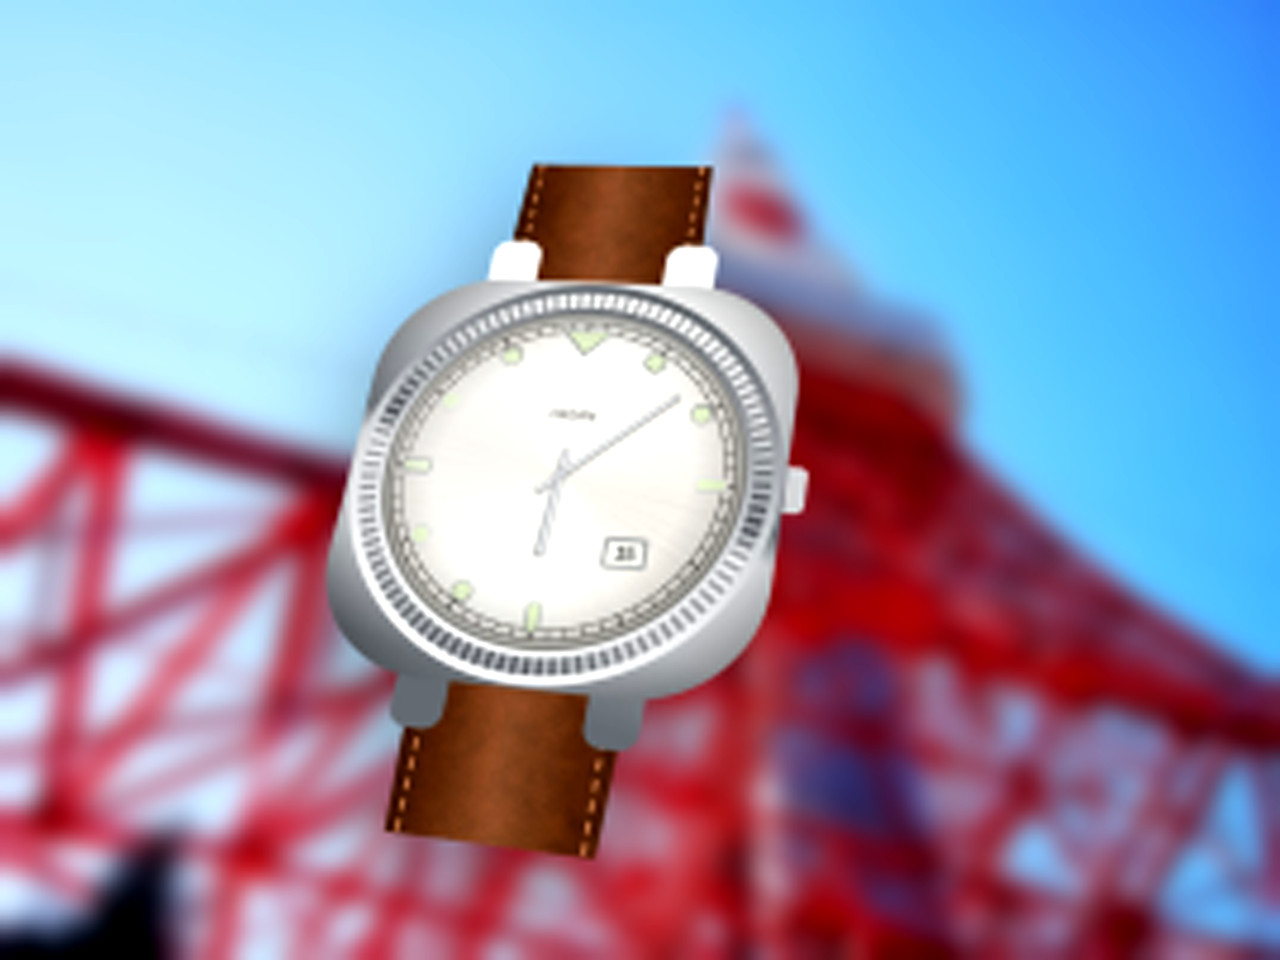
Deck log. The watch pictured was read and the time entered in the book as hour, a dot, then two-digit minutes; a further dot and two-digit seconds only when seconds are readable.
6.08
